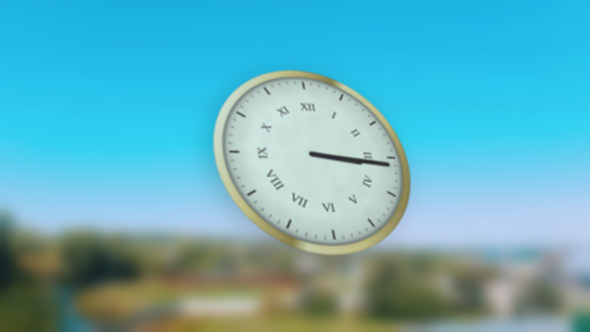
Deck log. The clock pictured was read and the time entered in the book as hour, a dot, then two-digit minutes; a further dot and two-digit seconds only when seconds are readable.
3.16
